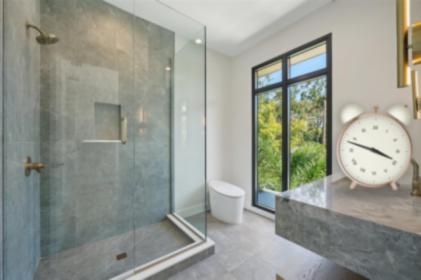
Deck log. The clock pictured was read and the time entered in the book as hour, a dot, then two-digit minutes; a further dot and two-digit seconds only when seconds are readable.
3.48
